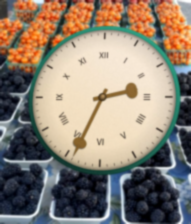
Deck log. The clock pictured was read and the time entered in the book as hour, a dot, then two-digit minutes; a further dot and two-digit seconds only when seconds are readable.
2.34
